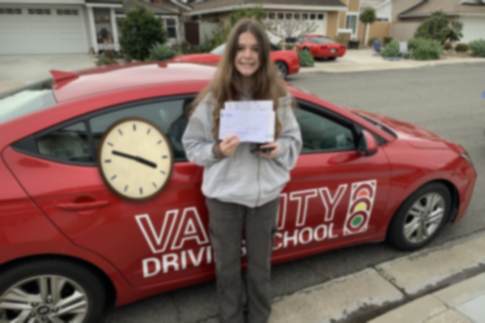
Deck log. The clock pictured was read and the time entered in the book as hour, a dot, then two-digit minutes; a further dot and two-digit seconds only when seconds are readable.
3.48
